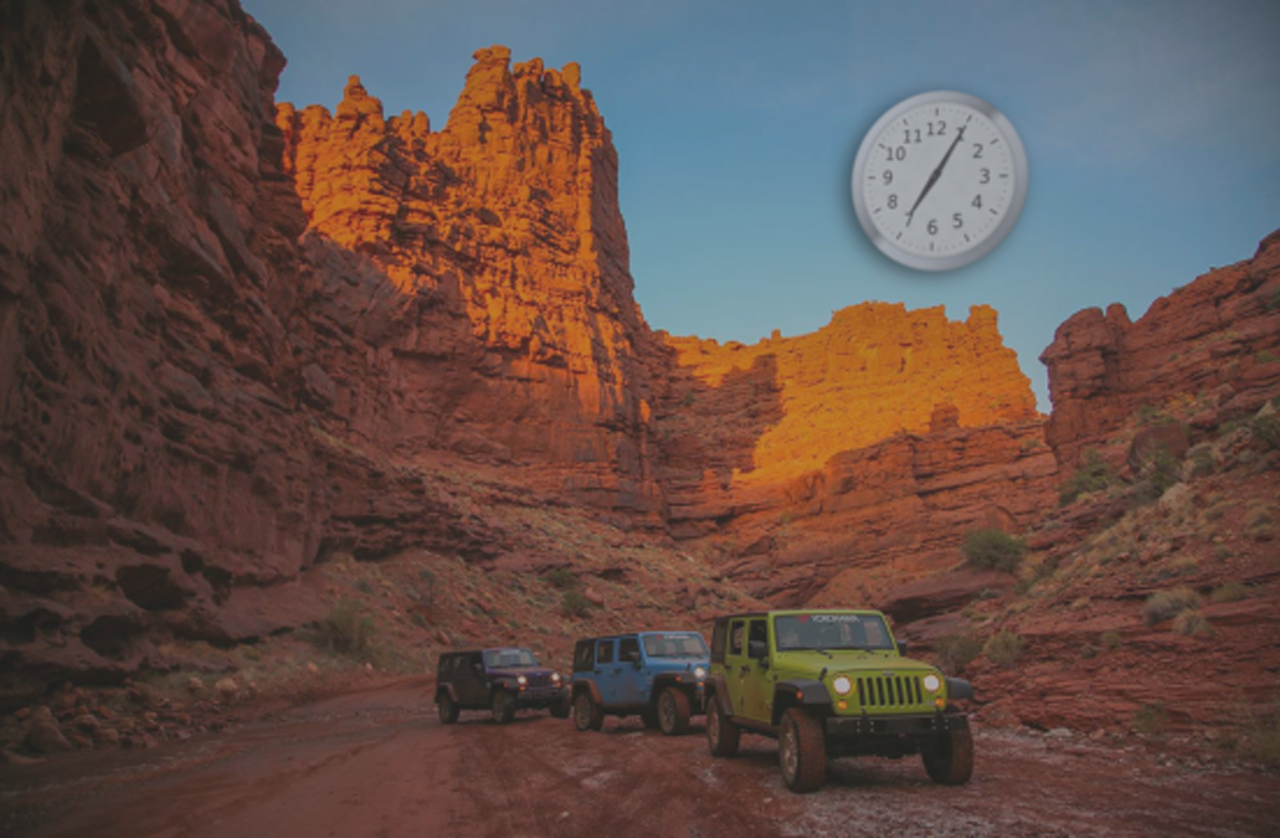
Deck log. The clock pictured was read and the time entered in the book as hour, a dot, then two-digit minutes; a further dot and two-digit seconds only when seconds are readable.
7.05
